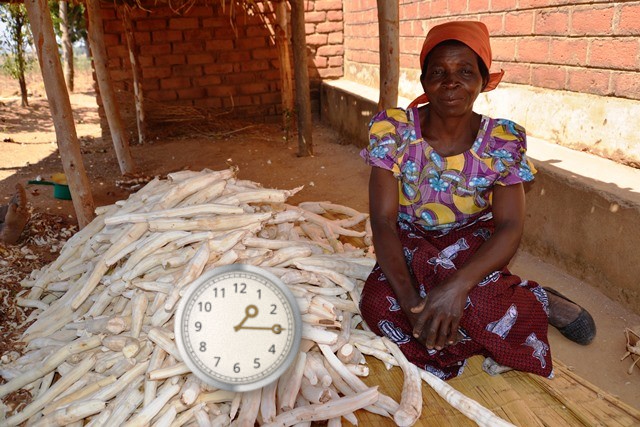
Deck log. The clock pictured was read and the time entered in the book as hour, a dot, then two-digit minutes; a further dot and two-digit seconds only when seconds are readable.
1.15
